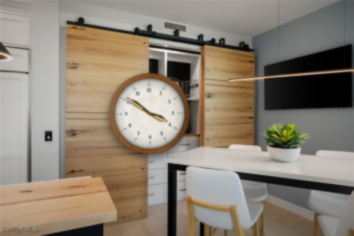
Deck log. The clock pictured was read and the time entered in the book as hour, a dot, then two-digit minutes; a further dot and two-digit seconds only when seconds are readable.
3.51
